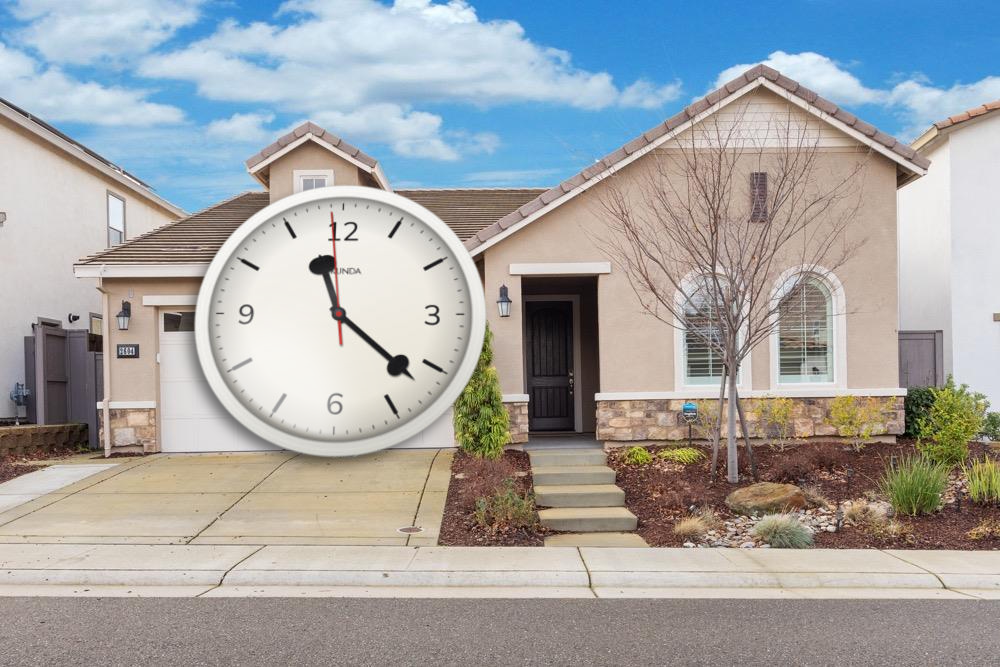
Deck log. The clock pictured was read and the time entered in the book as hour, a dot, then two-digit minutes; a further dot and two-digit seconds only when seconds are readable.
11.21.59
